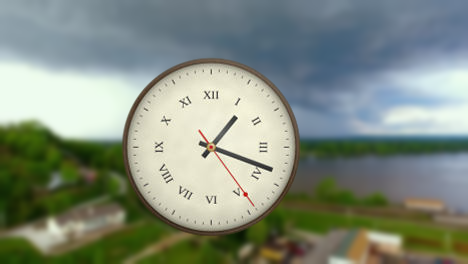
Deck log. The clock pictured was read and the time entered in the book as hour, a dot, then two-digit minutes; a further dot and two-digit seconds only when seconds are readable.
1.18.24
